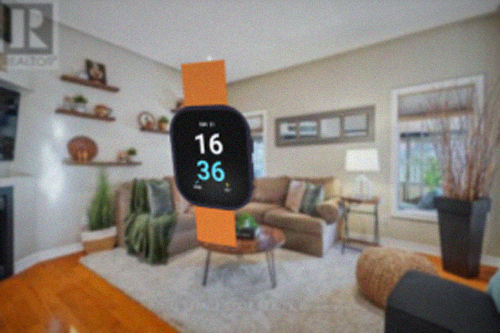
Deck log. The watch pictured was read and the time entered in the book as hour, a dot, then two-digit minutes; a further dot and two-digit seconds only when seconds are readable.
16.36
